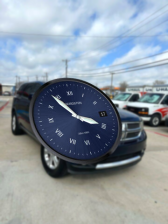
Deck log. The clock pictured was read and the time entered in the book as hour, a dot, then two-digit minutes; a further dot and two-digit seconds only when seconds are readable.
3.54
